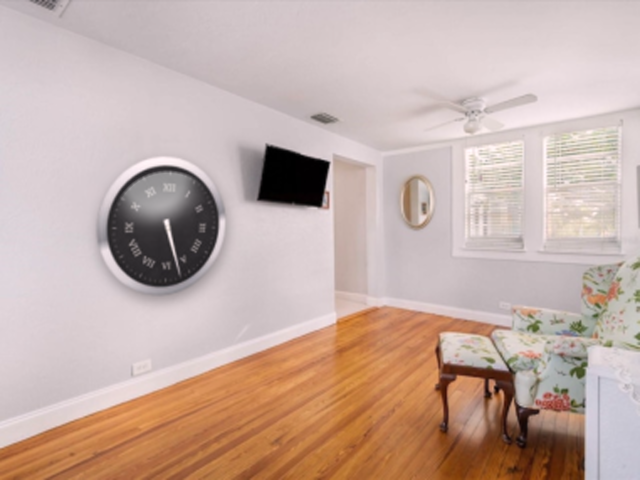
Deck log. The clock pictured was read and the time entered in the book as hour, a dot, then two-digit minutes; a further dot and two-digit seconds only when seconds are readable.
5.27
